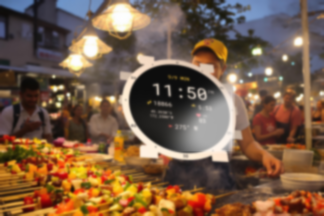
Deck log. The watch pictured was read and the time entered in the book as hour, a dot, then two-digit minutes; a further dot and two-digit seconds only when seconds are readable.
11.50
